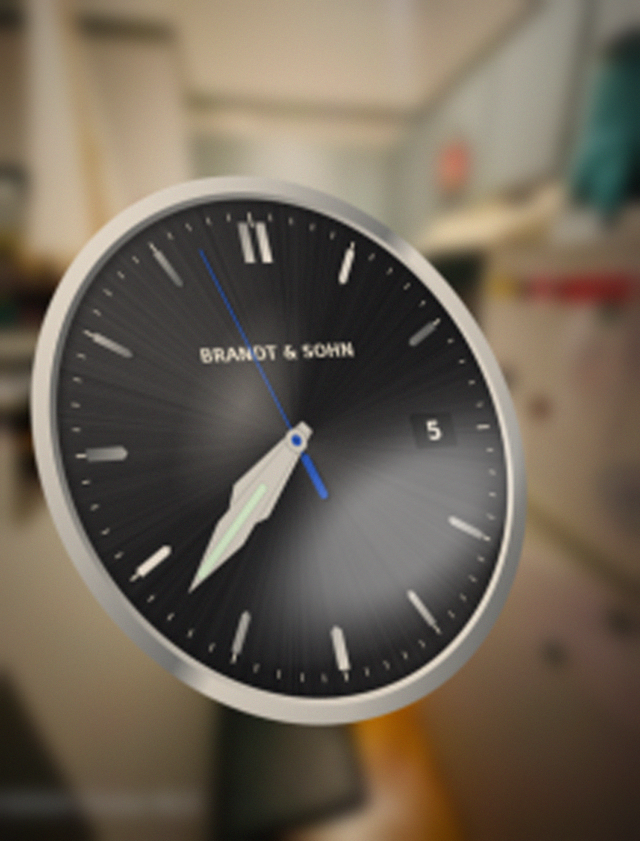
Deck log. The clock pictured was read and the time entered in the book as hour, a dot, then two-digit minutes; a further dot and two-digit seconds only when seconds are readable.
7.37.57
